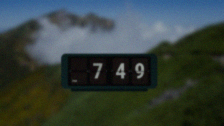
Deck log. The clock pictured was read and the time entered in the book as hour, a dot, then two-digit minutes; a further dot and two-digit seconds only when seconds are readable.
7.49
